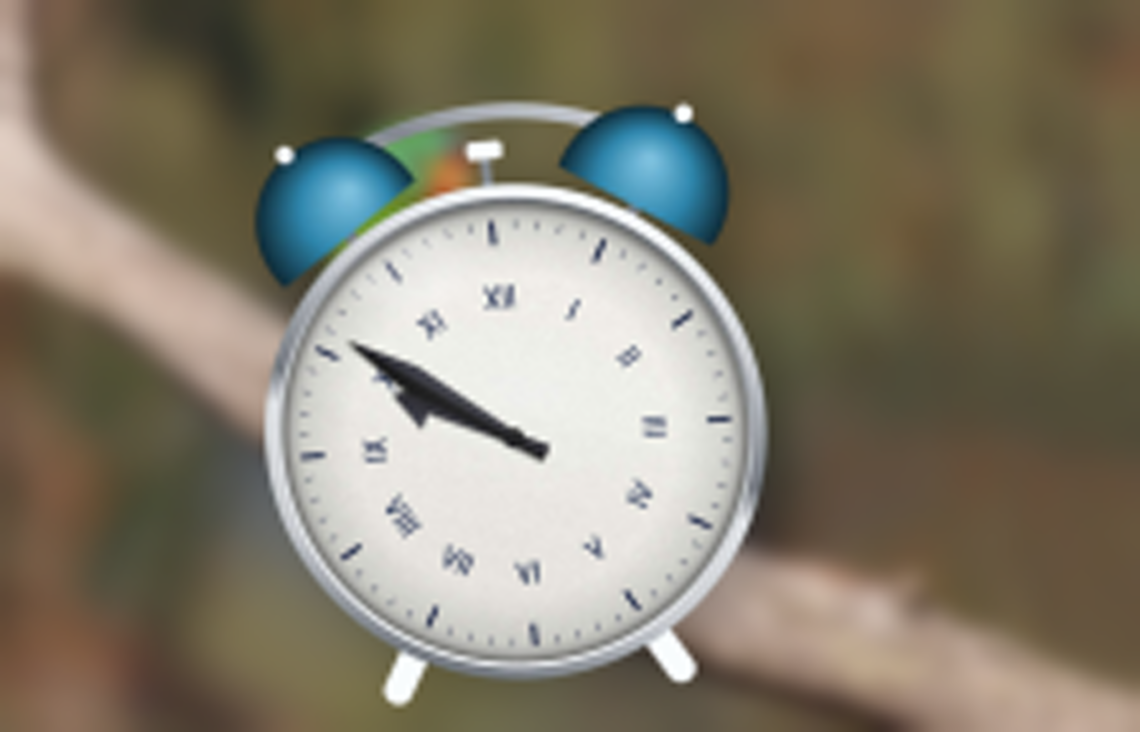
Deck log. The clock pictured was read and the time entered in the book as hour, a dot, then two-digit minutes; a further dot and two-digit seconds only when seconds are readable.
9.51
